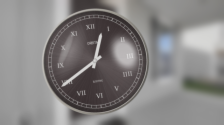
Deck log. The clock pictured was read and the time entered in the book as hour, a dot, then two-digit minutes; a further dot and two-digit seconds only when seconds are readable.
12.40
